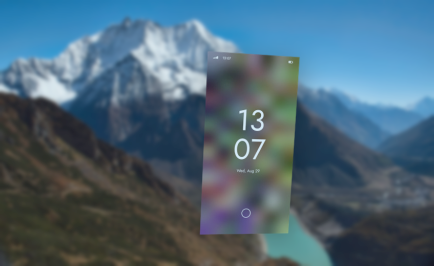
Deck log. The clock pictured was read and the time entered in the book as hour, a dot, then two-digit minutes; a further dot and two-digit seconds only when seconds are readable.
13.07
